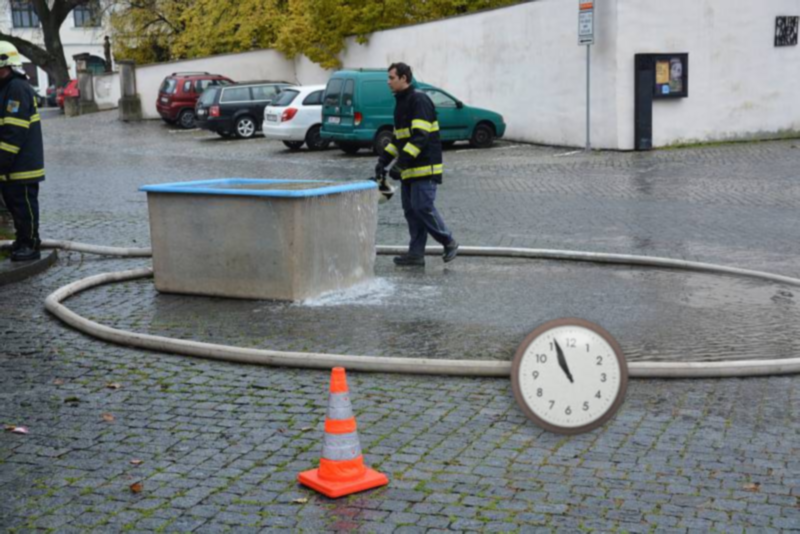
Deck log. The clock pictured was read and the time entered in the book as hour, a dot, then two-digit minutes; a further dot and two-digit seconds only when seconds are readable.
10.56
